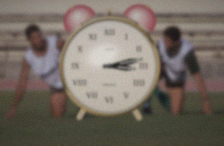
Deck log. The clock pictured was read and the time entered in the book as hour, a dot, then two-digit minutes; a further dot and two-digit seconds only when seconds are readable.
3.13
